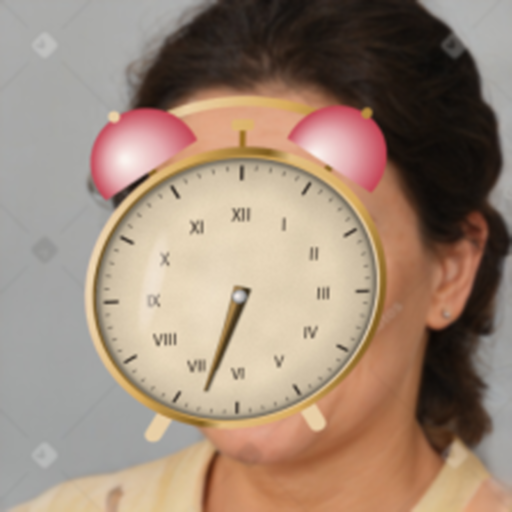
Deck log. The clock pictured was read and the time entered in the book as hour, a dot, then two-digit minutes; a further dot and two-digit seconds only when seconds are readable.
6.33
